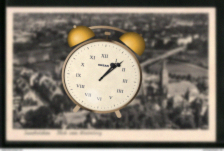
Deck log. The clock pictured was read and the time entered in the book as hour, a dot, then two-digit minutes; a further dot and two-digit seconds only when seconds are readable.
1.07
